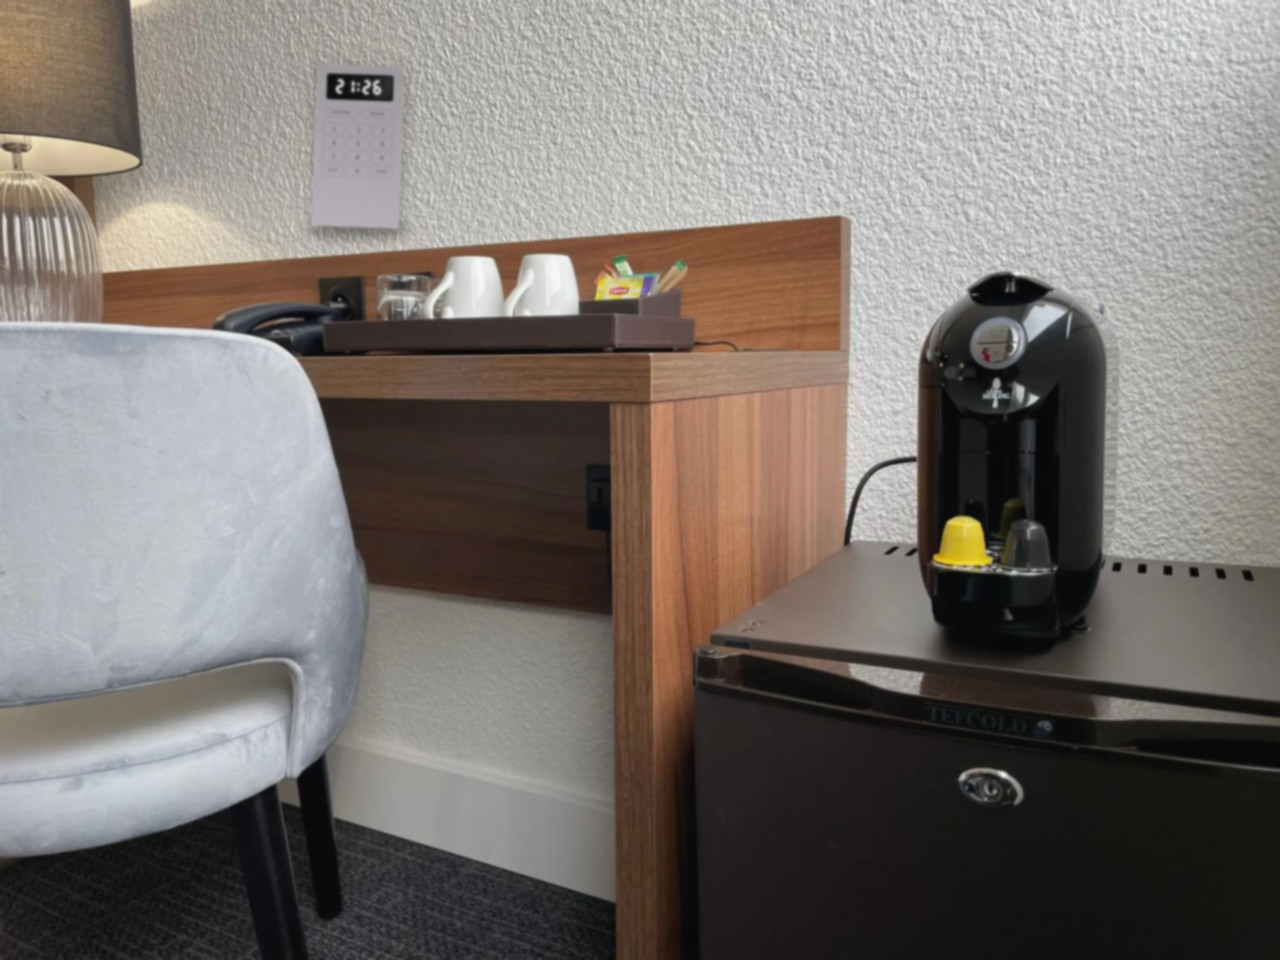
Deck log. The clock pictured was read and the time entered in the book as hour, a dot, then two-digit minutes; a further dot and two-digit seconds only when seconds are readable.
21.26
